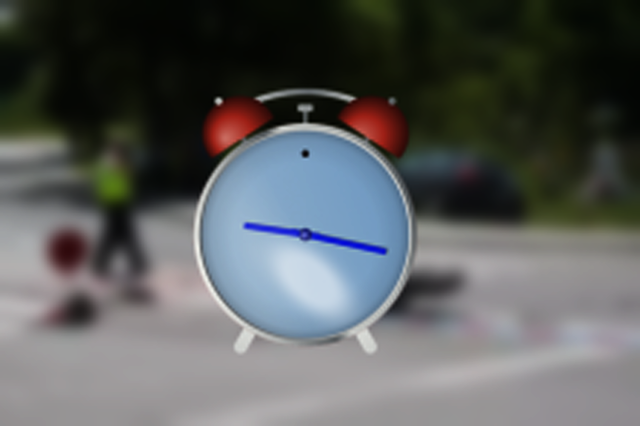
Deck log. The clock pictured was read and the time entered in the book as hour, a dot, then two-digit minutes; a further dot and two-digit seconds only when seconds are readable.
9.17
